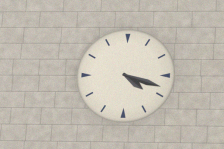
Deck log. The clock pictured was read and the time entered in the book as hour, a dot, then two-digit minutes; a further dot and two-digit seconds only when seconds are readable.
4.18
